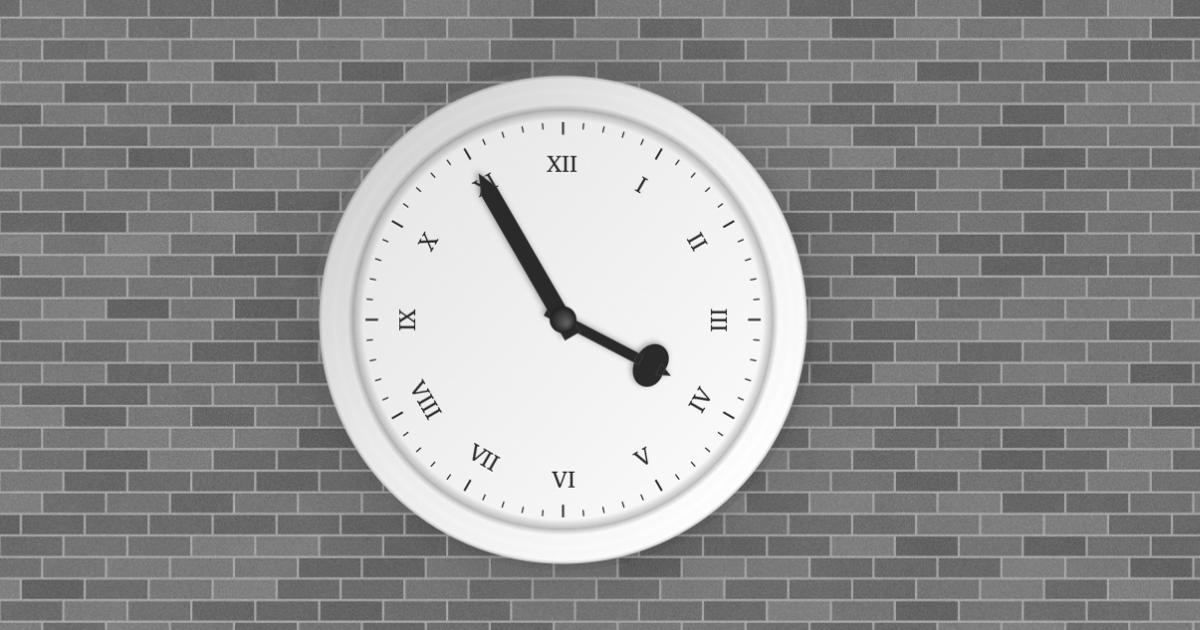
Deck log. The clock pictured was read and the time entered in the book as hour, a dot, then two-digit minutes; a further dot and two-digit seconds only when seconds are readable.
3.55
